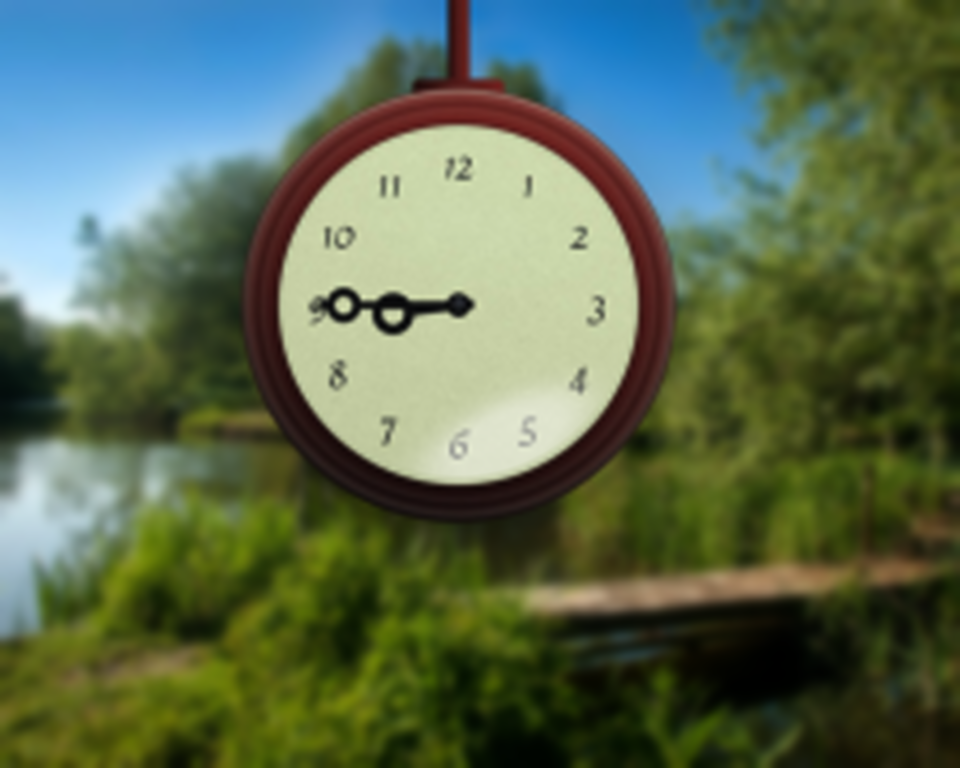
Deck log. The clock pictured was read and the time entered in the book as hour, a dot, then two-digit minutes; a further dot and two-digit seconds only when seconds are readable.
8.45
